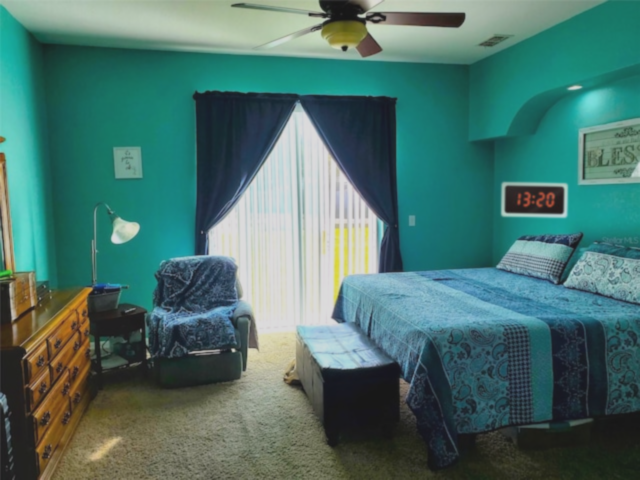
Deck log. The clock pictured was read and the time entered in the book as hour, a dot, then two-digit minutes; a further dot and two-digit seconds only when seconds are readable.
13.20
